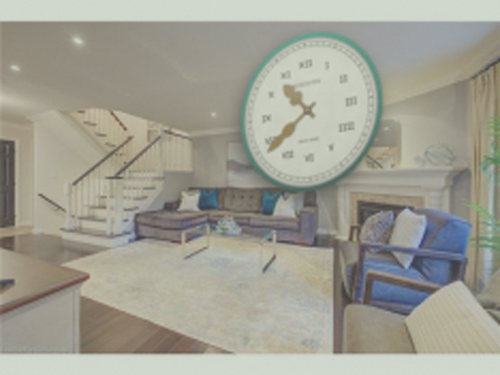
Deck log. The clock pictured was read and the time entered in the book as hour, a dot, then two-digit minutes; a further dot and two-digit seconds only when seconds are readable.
10.39
